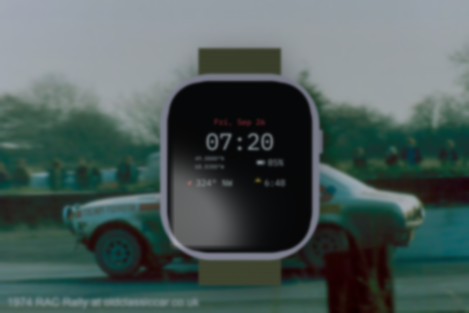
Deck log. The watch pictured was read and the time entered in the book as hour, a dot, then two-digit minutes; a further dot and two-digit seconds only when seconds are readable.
7.20
